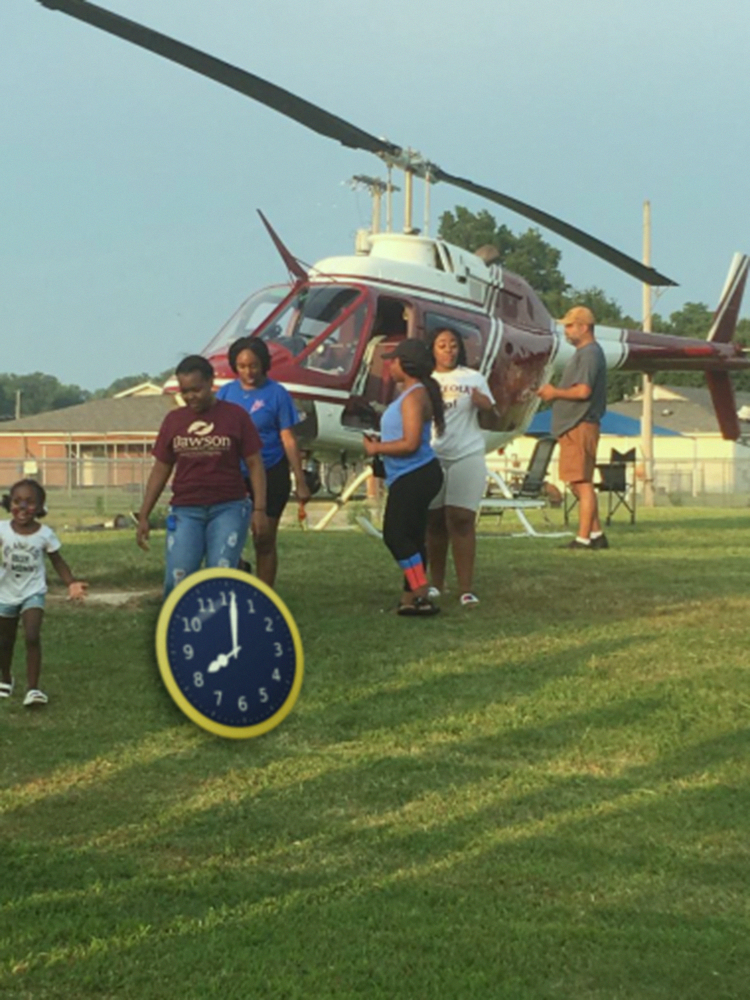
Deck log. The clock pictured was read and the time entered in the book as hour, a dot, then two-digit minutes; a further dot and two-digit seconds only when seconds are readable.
8.01
